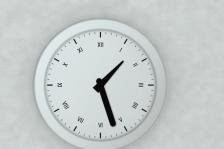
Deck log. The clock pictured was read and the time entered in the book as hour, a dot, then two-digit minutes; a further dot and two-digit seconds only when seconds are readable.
1.27
